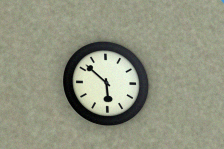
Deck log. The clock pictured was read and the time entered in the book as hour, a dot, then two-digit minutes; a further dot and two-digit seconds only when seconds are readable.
5.52
